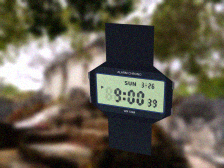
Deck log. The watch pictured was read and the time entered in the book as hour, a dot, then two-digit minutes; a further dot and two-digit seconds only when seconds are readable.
9.00.39
